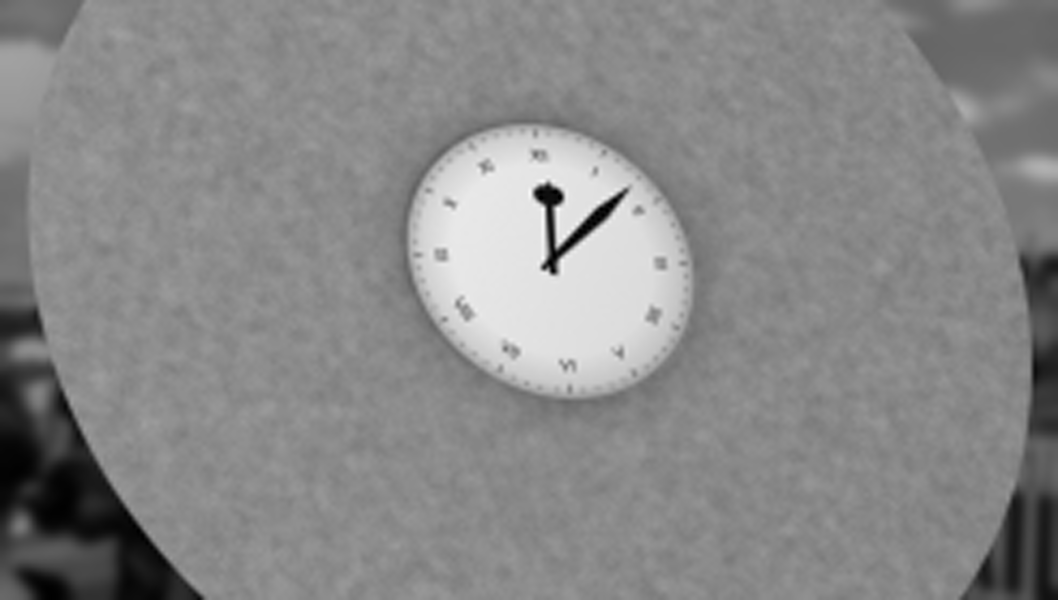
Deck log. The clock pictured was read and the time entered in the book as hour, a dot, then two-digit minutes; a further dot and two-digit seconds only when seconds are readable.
12.08
